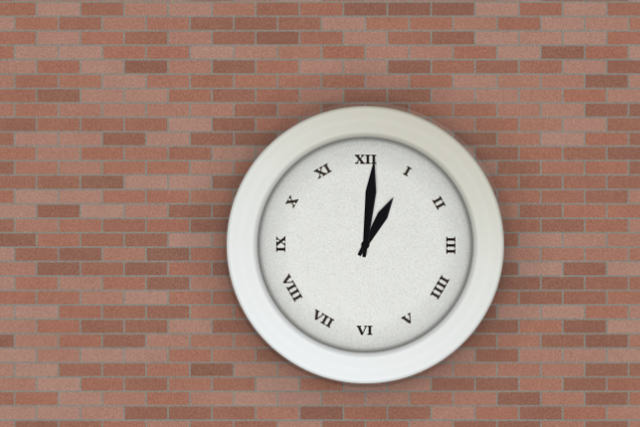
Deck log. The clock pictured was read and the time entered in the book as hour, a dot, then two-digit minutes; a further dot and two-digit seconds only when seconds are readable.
1.01
